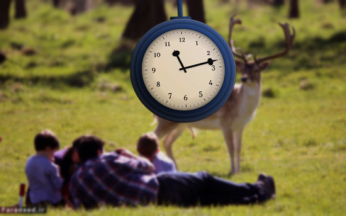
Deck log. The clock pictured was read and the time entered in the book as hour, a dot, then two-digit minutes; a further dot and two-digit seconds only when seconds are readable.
11.13
